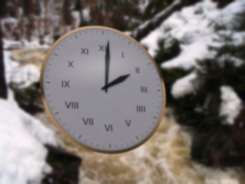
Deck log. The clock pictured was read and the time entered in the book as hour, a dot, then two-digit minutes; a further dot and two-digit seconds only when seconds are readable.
2.01
